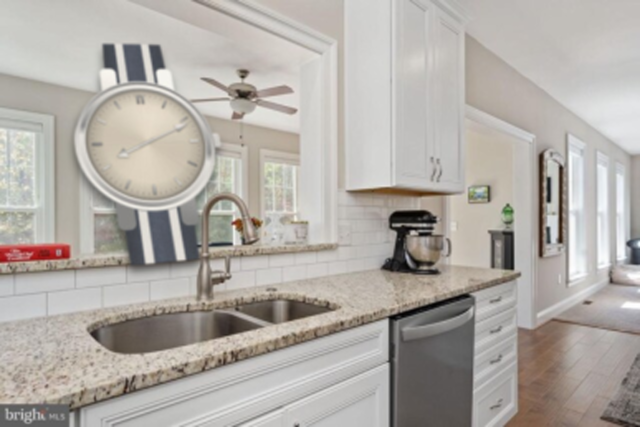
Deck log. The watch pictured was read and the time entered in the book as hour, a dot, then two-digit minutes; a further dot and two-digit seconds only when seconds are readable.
8.11
